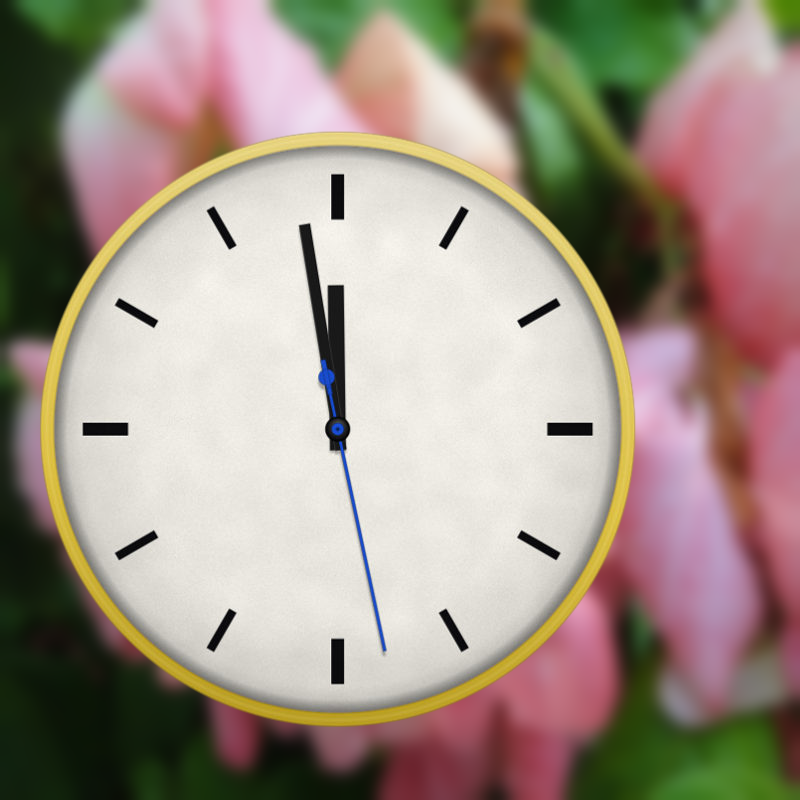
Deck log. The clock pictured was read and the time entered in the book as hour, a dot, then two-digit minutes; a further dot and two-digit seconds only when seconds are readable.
11.58.28
